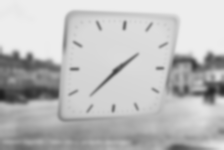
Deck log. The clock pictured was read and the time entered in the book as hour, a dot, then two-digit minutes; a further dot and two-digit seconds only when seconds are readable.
1.37
